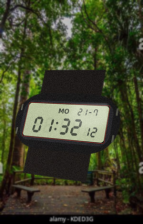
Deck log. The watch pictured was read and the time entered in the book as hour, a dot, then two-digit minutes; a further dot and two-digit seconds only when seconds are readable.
1.32.12
